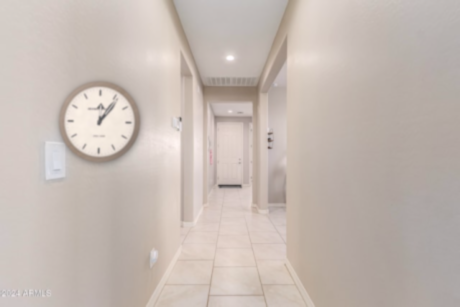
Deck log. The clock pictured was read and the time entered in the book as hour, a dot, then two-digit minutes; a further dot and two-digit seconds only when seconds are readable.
12.06
